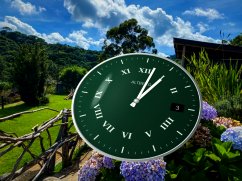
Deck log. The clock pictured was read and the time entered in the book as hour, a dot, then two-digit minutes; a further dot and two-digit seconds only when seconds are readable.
1.02
